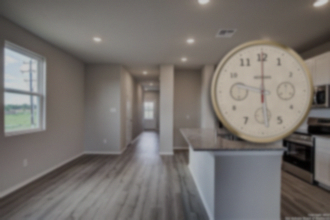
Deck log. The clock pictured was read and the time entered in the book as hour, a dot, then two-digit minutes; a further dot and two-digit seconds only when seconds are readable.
9.29
